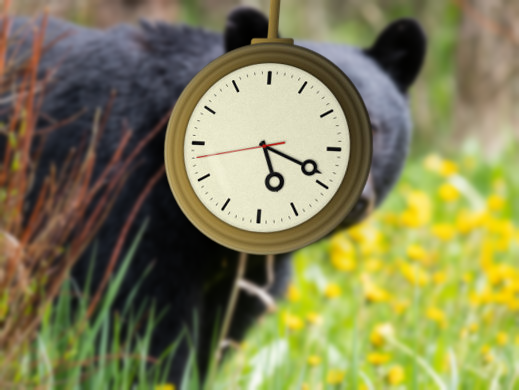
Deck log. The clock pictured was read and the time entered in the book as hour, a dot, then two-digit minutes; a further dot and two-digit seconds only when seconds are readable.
5.18.43
